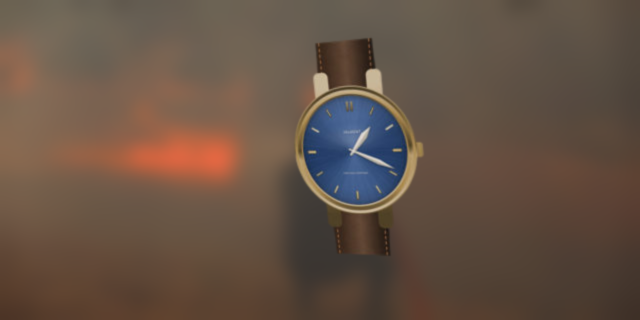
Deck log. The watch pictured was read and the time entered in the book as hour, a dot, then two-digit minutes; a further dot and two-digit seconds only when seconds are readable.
1.19
